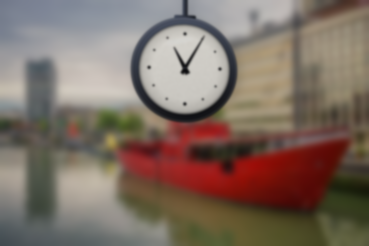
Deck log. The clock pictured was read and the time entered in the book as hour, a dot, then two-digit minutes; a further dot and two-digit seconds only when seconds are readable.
11.05
